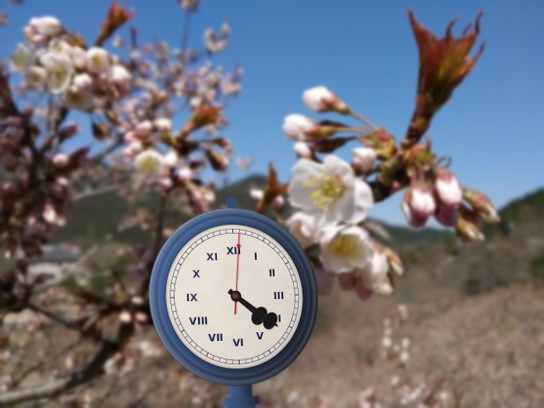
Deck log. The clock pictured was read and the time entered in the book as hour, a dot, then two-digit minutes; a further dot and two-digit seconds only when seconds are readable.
4.21.01
